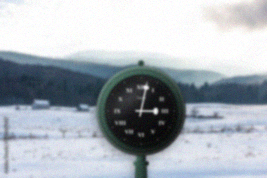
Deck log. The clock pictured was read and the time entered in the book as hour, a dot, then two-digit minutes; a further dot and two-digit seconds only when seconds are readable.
3.02
